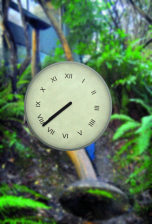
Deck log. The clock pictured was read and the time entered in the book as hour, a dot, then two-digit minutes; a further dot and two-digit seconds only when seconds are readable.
7.38
